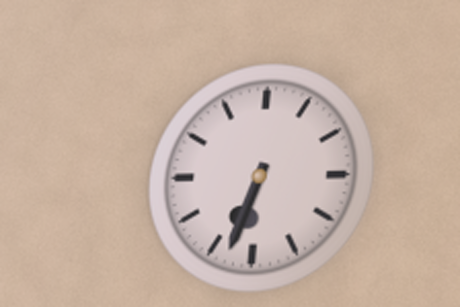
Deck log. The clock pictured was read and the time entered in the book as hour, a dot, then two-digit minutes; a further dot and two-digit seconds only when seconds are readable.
6.33
